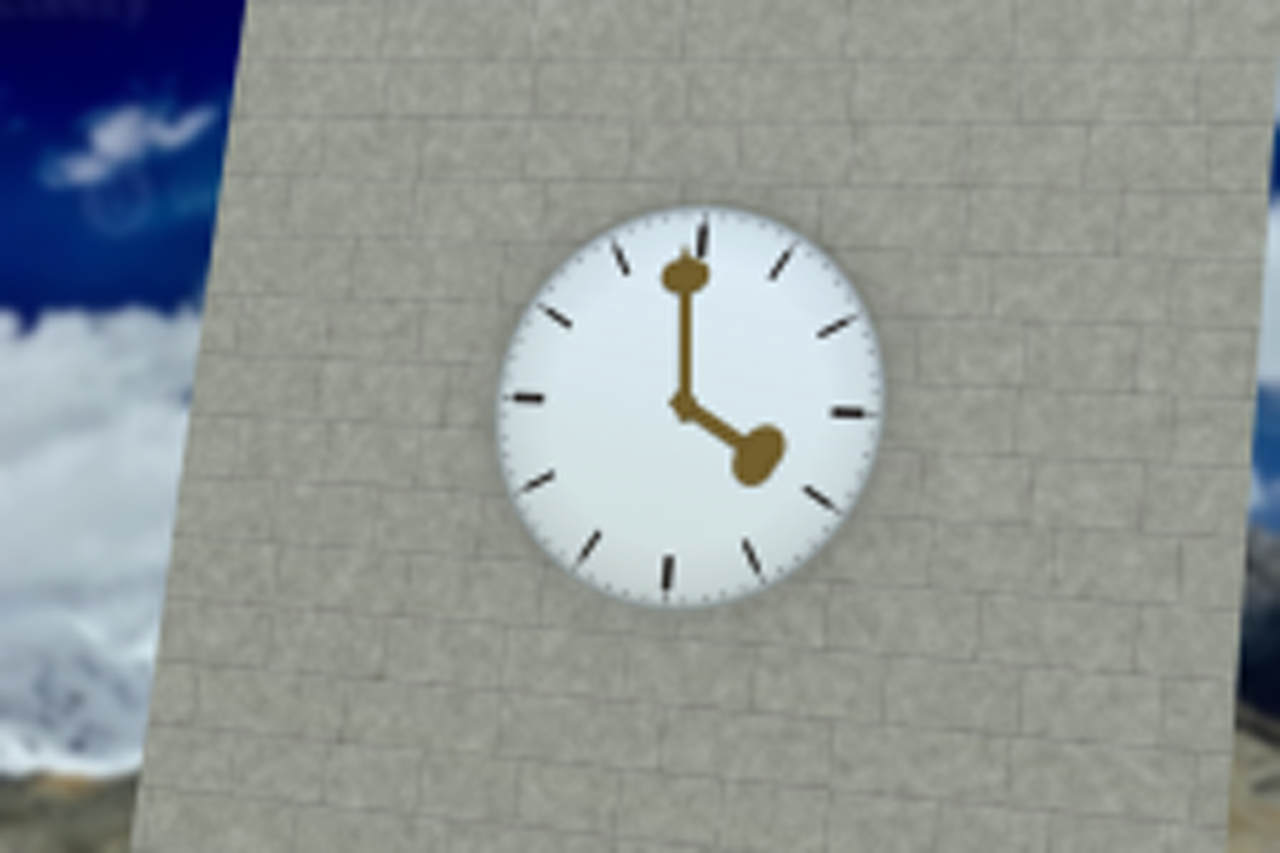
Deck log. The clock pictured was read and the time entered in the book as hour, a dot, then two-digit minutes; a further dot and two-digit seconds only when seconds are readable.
3.59
